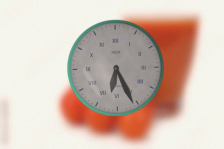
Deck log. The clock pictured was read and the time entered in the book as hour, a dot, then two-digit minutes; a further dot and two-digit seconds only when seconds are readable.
6.26
